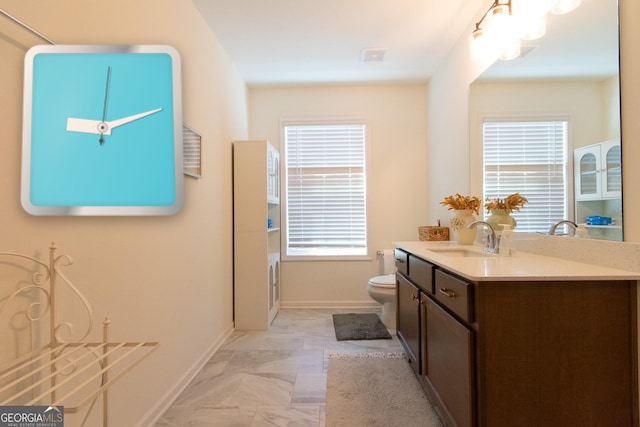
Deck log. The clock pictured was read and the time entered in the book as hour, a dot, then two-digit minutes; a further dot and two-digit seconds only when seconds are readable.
9.12.01
